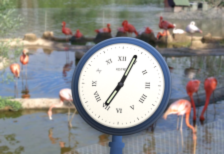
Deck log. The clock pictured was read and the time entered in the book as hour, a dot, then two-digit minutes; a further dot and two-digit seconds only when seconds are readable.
7.04
